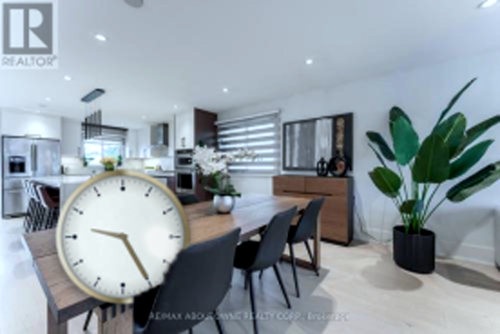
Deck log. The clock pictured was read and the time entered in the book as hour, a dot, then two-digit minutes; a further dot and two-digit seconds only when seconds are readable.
9.25
